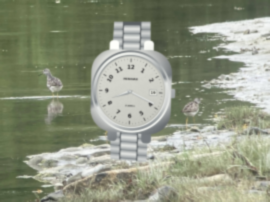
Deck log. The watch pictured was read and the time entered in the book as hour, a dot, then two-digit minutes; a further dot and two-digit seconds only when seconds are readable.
8.19
